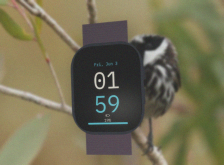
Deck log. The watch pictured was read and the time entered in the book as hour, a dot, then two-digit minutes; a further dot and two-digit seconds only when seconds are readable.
1.59
